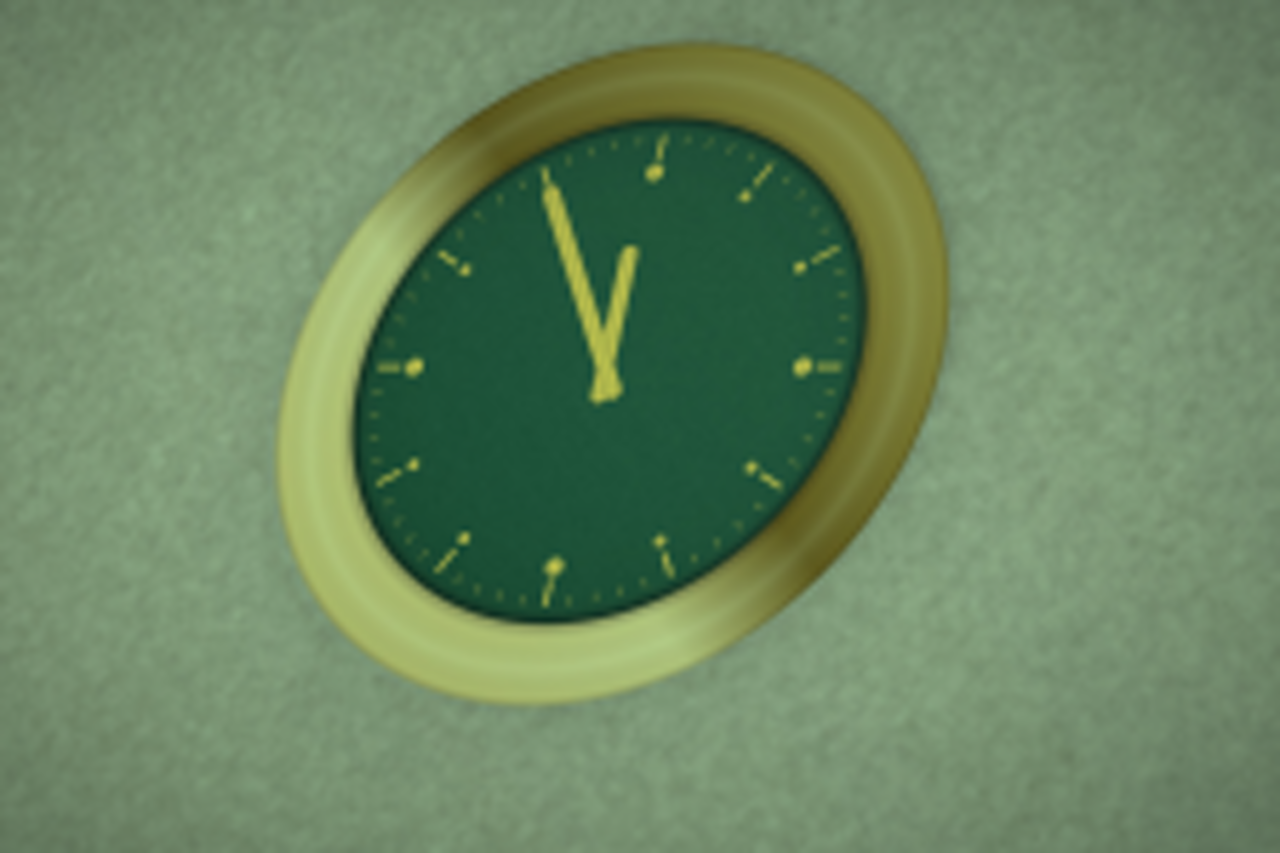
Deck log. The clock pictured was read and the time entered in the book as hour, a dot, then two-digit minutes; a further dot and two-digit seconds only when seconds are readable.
11.55
